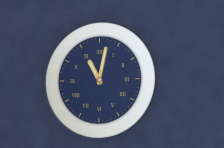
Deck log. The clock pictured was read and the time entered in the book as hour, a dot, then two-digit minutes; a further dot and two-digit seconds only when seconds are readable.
11.02
